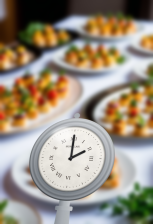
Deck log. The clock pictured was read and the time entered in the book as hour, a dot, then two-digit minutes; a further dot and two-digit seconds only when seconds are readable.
2.00
